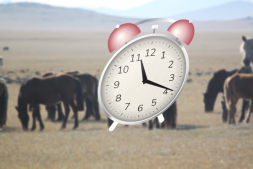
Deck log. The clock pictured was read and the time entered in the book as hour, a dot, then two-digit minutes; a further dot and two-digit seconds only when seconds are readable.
11.19
